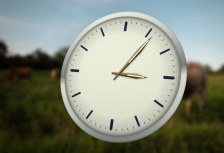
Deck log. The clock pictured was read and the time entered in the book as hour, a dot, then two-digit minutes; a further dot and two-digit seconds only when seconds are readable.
3.06
